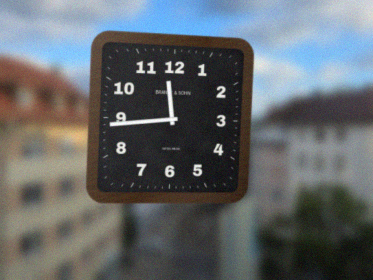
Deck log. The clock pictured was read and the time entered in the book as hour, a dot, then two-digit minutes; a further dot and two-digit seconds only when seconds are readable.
11.44
